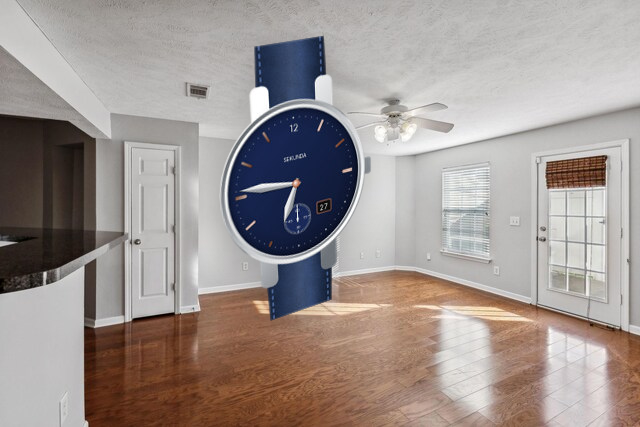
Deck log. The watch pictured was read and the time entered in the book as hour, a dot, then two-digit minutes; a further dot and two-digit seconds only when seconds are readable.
6.46
